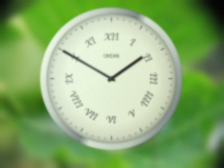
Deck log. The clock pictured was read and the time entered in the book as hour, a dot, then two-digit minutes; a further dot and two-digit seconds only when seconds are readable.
1.50
